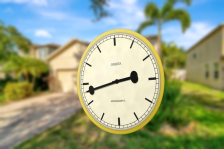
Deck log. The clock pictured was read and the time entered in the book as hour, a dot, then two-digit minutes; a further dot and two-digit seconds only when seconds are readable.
2.43
